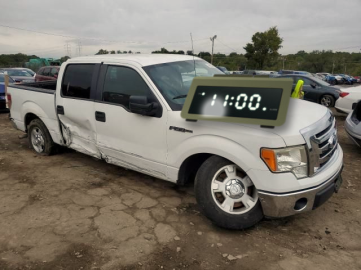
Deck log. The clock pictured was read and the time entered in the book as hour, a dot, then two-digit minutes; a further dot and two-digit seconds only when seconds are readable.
11.00
